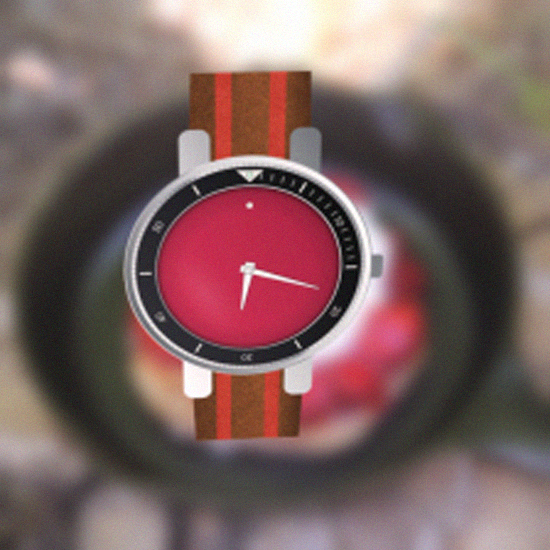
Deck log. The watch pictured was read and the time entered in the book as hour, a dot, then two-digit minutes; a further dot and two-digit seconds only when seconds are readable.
6.18
